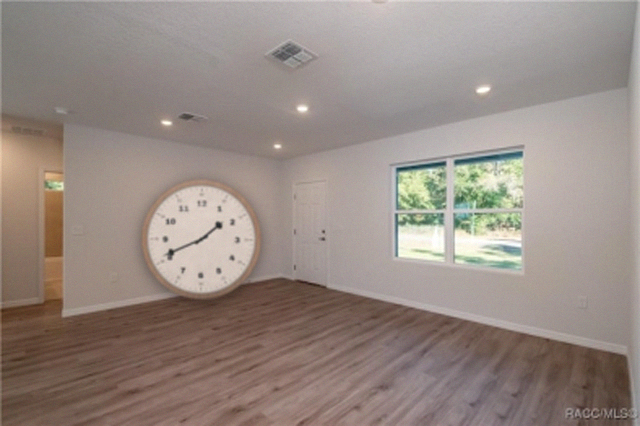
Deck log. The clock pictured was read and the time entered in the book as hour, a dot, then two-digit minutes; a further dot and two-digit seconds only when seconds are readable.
1.41
